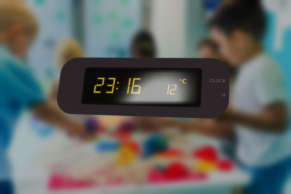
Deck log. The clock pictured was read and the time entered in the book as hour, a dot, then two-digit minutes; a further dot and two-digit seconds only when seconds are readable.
23.16
